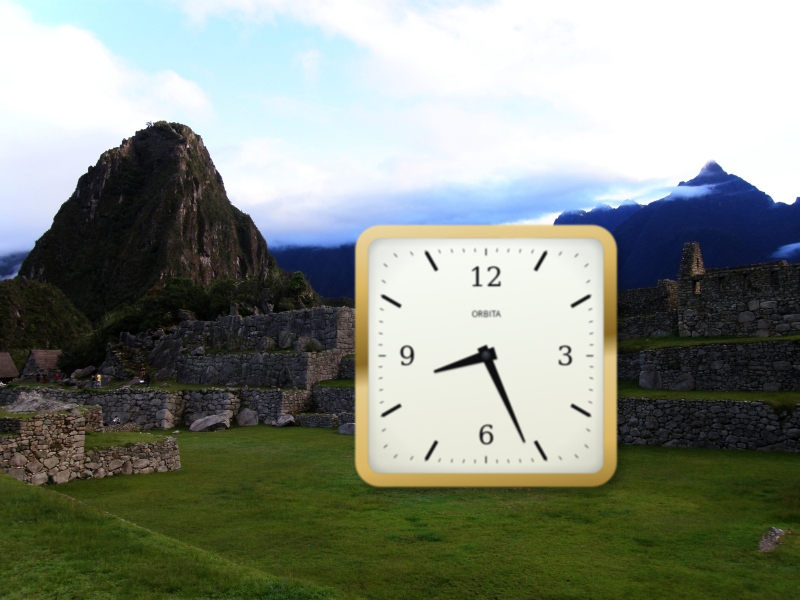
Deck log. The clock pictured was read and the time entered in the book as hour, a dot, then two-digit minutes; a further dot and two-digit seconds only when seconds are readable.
8.26
